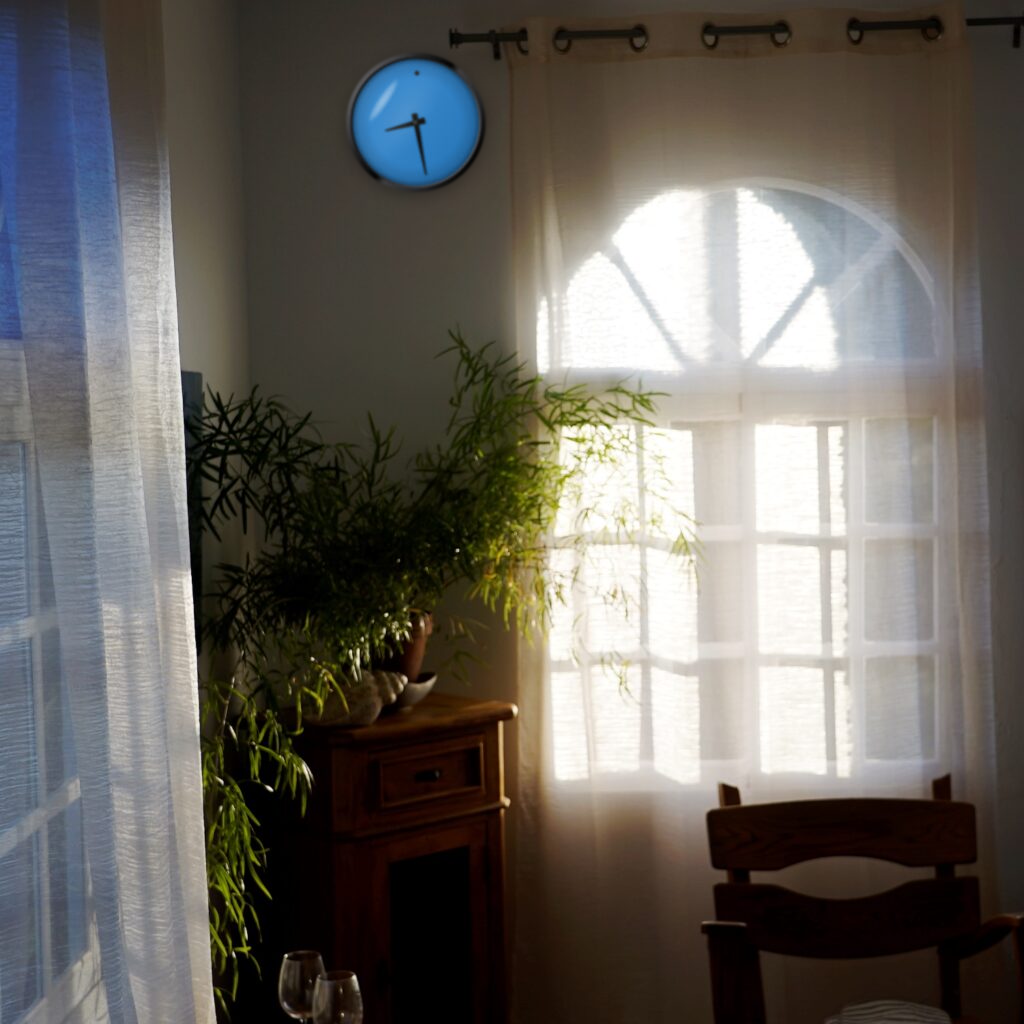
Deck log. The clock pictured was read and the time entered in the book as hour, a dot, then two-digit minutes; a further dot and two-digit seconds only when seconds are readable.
8.28
